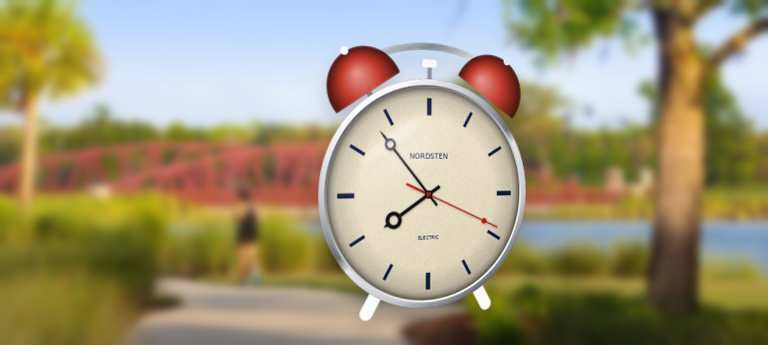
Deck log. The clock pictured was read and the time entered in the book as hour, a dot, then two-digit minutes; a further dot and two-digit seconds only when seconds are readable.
7.53.19
